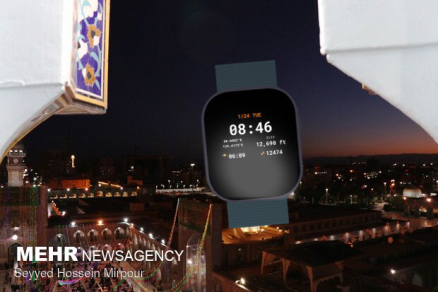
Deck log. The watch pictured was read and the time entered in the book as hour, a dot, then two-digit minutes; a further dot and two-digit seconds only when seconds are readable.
8.46
